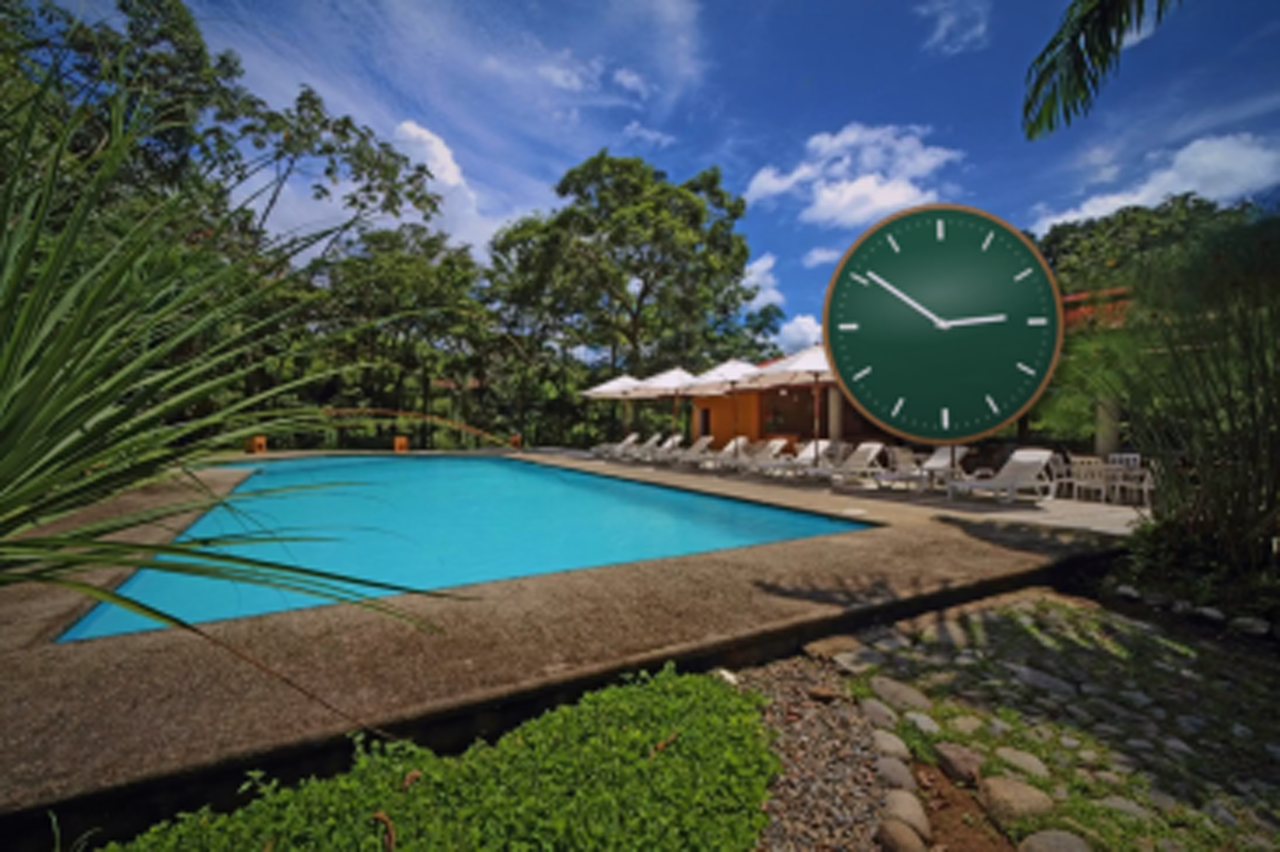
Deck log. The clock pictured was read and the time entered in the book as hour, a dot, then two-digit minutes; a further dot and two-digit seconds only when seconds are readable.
2.51
